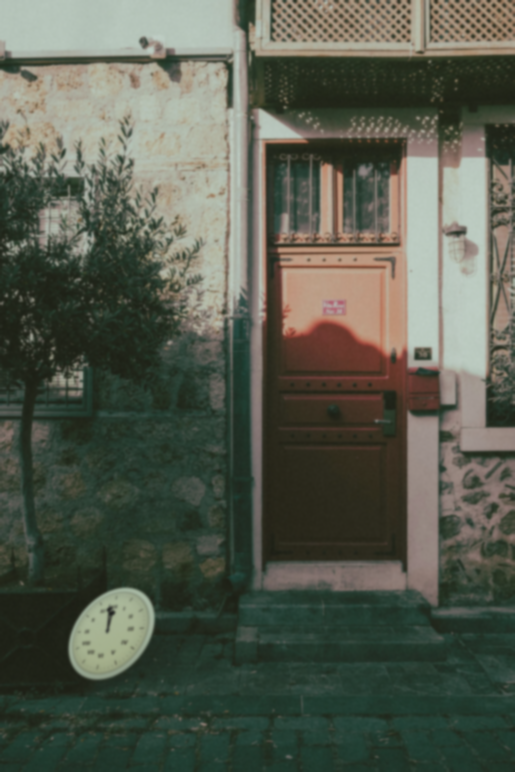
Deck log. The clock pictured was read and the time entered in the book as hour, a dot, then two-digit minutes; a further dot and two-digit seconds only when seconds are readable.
11.58
